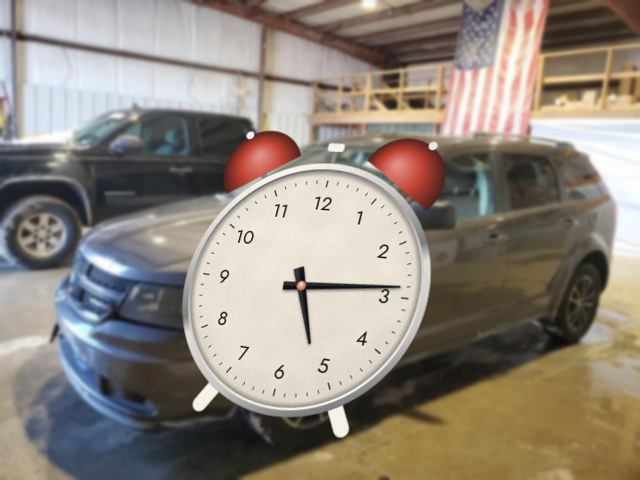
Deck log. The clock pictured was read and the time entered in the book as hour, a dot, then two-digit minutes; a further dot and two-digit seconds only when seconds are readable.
5.14
